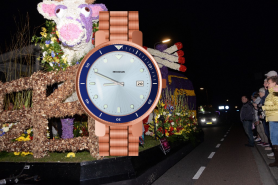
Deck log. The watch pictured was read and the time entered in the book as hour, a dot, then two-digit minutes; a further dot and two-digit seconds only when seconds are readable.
8.49
